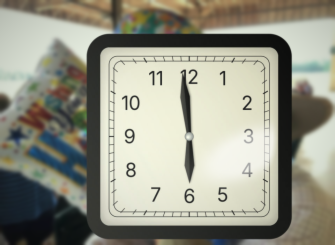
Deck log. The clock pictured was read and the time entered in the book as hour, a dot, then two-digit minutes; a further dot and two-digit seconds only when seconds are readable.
5.59
